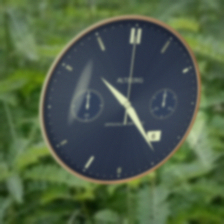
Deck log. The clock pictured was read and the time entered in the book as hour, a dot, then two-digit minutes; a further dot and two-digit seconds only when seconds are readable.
10.24
